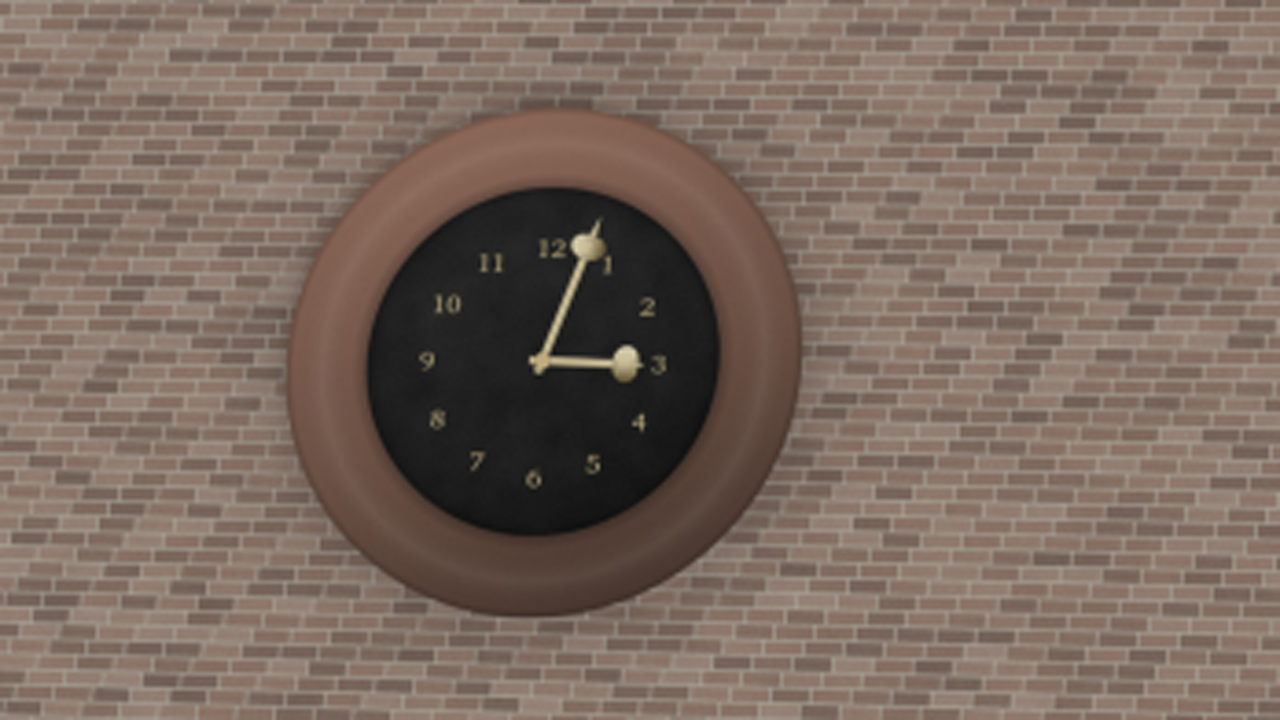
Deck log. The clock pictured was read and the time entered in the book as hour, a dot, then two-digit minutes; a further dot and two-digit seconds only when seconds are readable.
3.03
